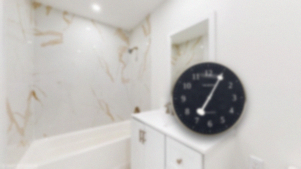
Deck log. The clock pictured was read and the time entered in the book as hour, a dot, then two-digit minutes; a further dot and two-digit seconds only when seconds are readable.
7.05
